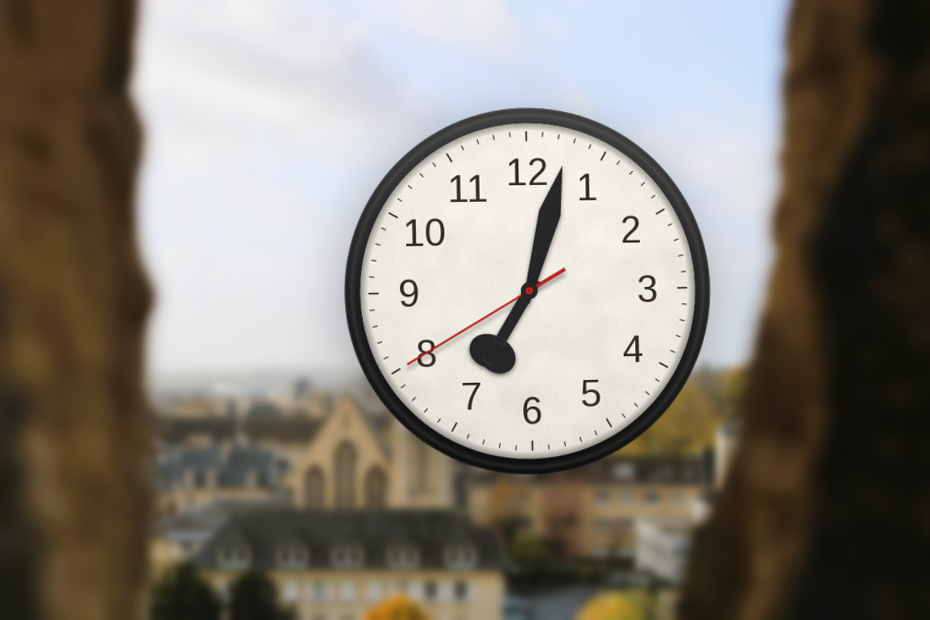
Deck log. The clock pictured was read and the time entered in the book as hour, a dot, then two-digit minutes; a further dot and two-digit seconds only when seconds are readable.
7.02.40
